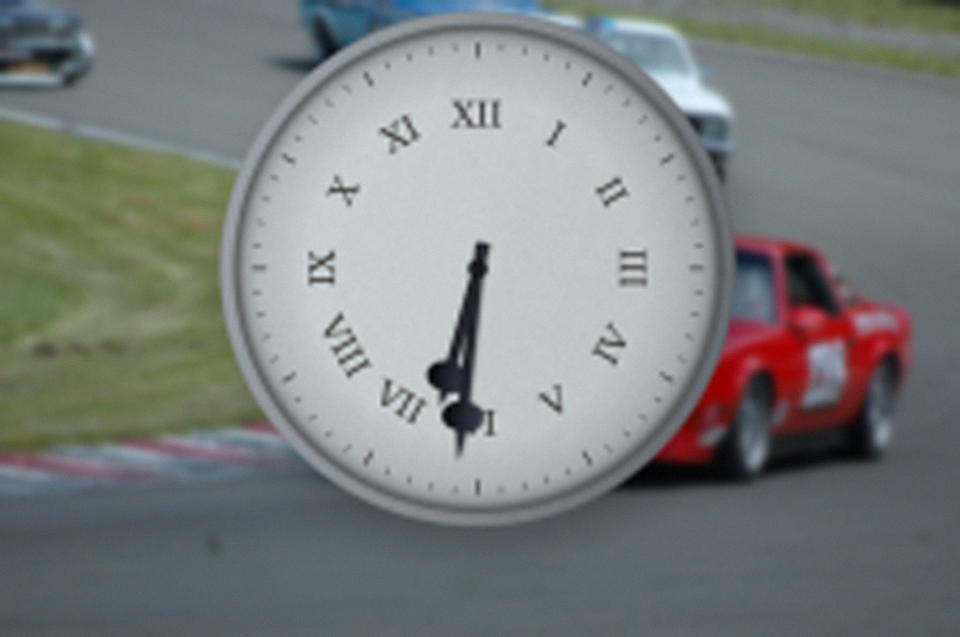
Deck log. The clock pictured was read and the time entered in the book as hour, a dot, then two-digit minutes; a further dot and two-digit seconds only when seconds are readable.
6.31
